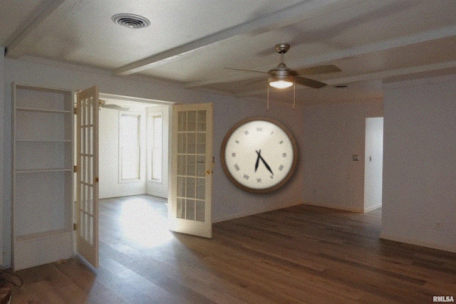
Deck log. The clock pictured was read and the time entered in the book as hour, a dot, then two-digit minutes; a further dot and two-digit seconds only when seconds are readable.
6.24
